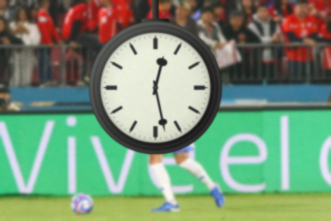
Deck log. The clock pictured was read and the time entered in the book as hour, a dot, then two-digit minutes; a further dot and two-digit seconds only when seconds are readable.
12.28
